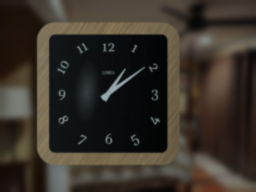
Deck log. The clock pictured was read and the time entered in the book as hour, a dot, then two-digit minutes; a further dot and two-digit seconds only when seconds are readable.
1.09
